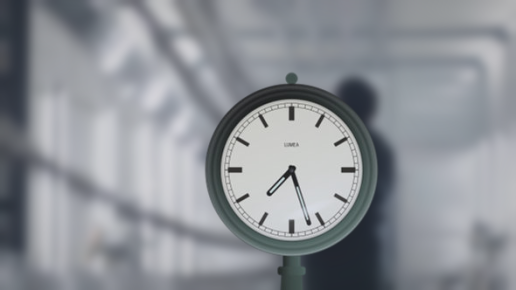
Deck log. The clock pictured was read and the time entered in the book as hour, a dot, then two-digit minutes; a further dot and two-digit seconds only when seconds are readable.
7.27
